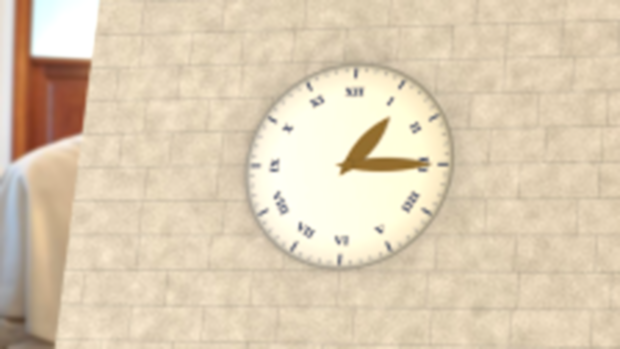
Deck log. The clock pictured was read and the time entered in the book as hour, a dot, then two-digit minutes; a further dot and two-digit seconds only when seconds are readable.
1.15
